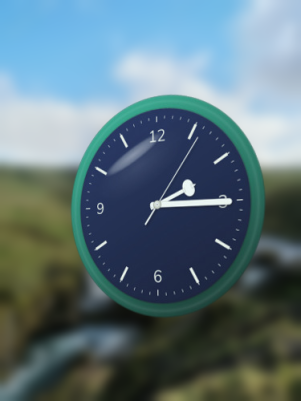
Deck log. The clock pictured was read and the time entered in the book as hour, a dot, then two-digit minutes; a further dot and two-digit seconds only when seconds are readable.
2.15.06
